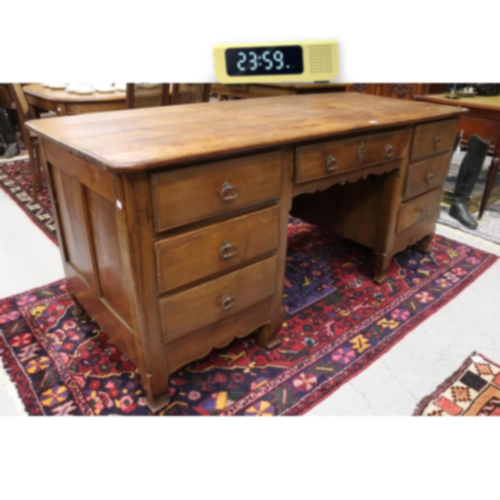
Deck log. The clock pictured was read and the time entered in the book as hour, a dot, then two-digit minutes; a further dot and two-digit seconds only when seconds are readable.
23.59
